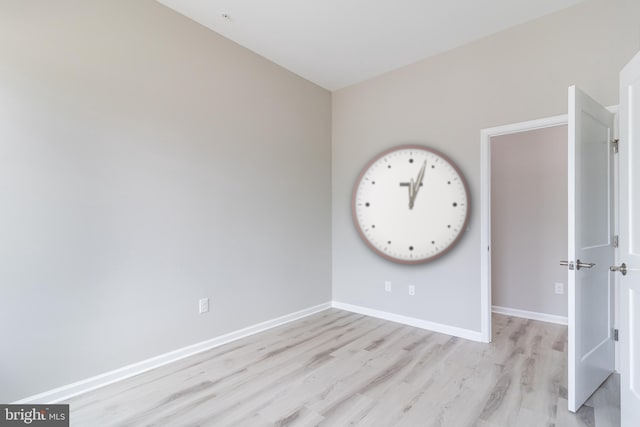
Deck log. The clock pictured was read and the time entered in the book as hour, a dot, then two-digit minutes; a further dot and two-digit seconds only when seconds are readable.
12.03
